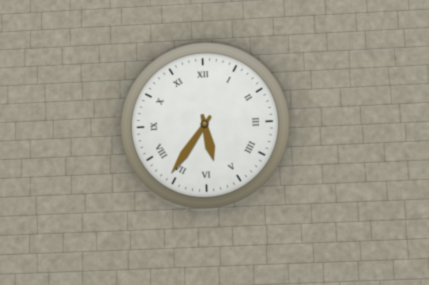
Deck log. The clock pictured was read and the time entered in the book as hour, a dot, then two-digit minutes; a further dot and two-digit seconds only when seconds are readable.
5.36
